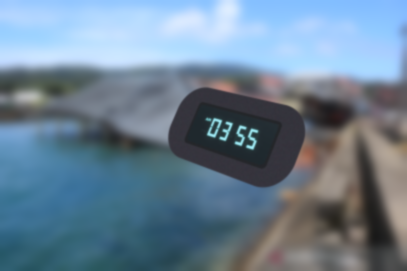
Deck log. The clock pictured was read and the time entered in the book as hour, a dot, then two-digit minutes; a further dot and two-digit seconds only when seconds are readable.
3.55
